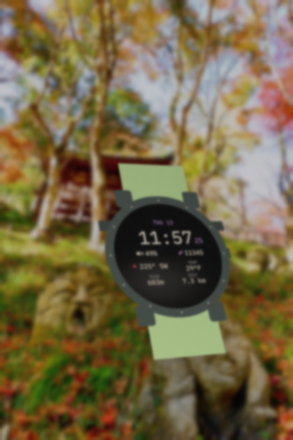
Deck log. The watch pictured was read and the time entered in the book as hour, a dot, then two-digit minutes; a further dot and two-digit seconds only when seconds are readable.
11.57
